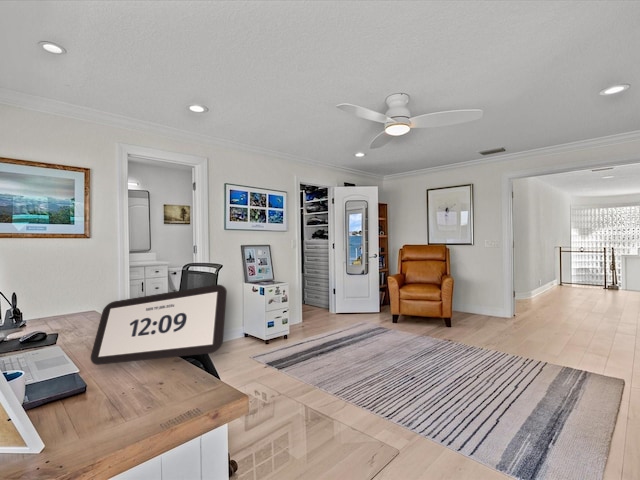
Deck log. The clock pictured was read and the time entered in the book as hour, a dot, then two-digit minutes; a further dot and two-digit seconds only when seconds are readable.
12.09
